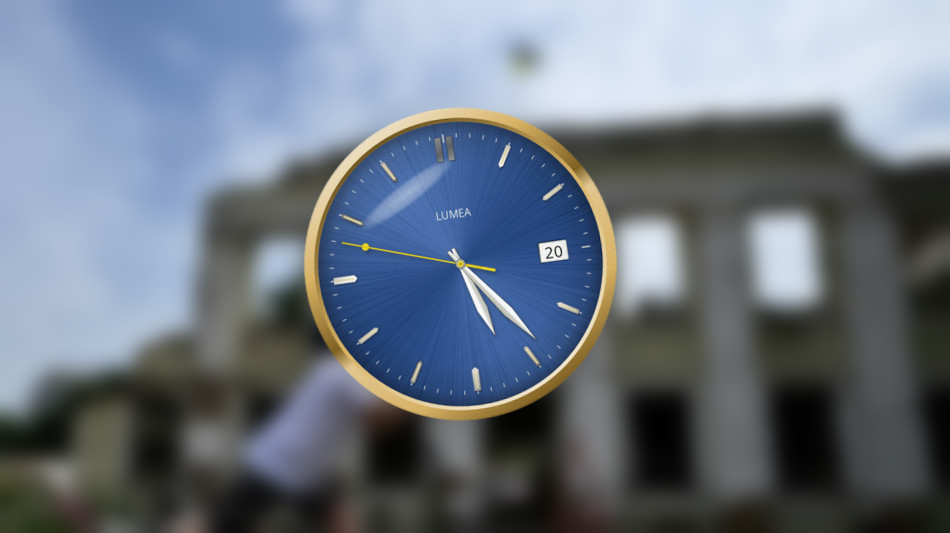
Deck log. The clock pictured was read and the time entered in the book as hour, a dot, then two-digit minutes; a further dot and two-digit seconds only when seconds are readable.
5.23.48
